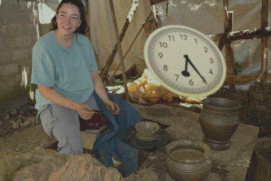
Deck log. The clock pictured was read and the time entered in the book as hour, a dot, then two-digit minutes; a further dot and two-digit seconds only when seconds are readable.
6.25
